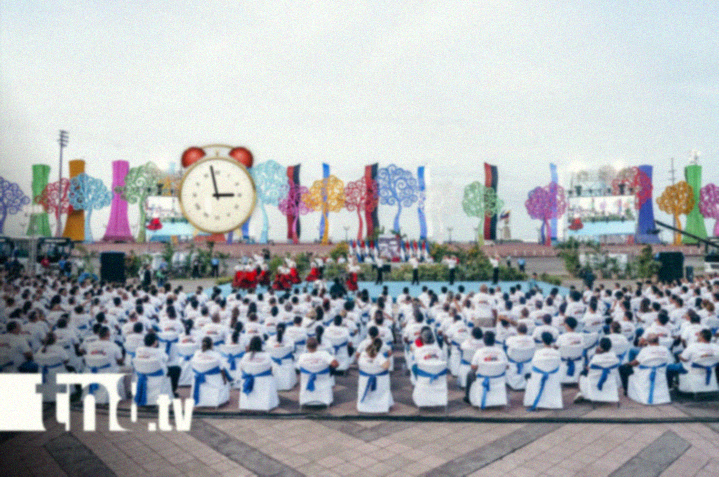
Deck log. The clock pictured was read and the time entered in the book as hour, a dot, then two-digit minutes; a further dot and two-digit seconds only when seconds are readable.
2.58
